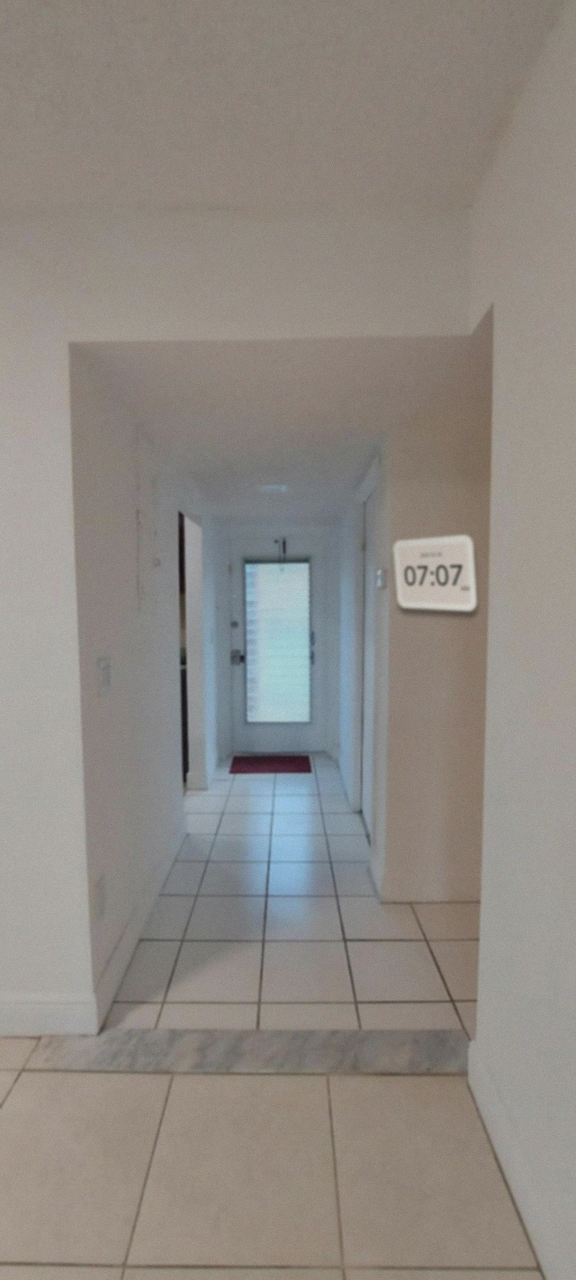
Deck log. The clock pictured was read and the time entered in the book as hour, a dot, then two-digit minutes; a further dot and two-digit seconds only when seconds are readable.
7.07
